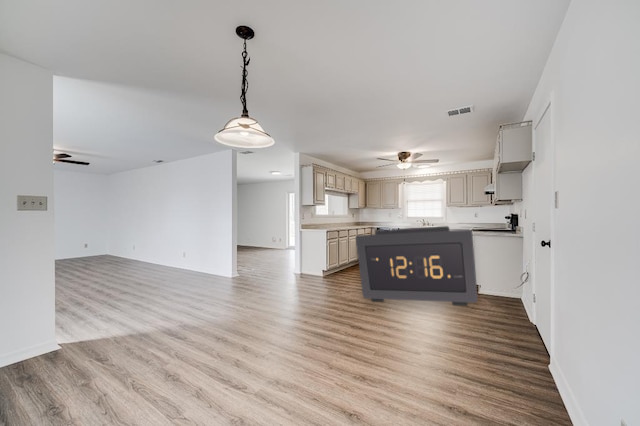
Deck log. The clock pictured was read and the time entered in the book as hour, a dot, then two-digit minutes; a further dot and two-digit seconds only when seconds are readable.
12.16
